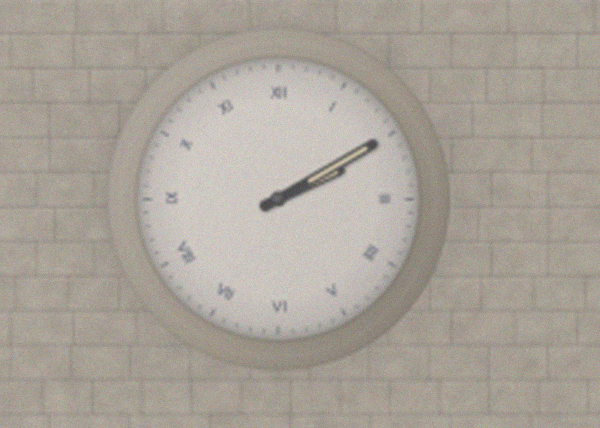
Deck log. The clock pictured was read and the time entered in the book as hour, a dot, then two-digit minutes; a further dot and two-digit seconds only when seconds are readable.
2.10
